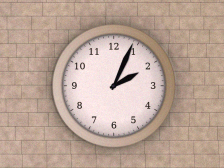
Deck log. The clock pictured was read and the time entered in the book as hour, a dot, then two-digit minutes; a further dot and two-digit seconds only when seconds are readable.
2.04
